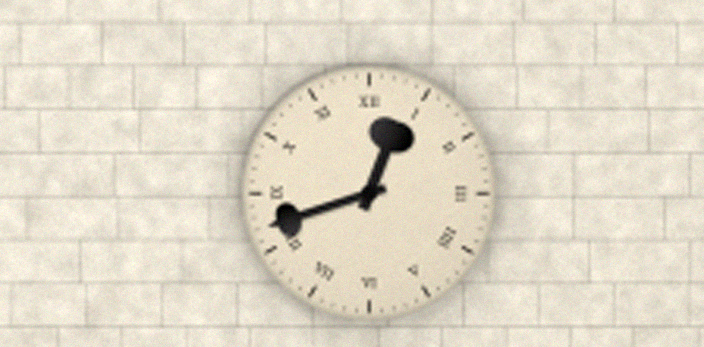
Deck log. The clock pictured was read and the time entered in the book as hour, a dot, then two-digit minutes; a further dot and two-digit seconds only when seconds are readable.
12.42
